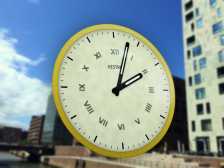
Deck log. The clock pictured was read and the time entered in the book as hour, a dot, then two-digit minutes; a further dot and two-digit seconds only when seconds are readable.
2.03
